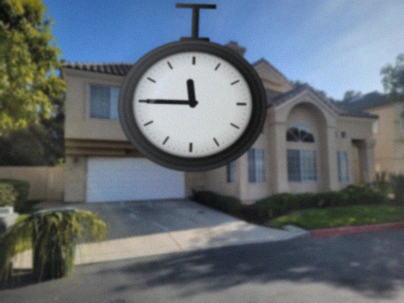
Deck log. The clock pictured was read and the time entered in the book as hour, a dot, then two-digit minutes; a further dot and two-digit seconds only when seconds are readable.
11.45
